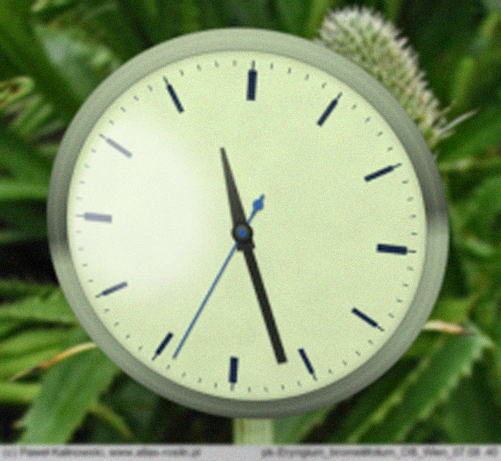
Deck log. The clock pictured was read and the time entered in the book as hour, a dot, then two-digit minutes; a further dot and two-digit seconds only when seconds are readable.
11.26.34
